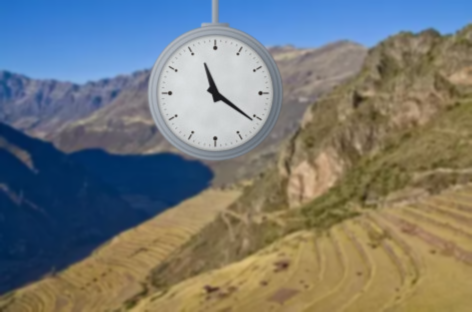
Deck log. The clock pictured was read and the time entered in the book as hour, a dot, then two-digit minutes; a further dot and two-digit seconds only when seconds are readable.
11.21
